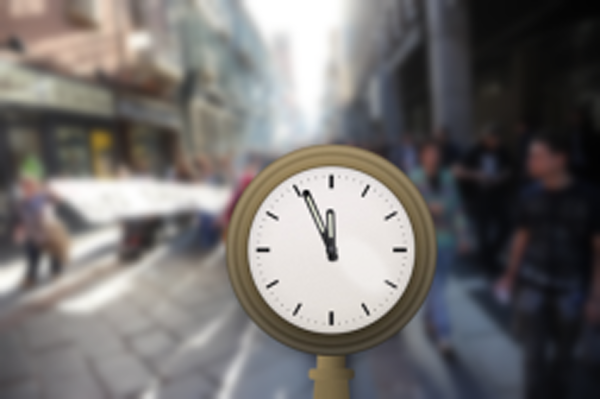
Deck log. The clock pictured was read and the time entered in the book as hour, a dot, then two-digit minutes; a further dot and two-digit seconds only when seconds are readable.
11.56
